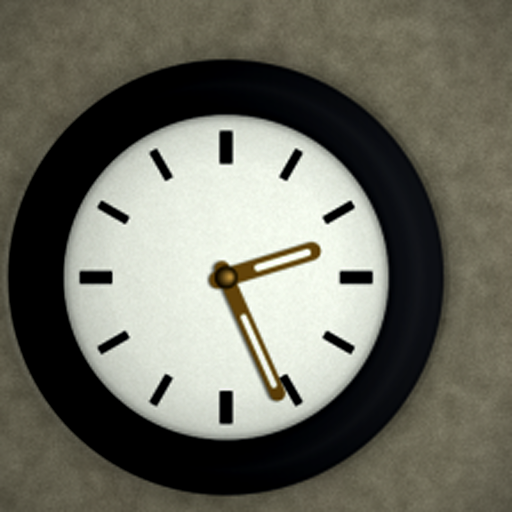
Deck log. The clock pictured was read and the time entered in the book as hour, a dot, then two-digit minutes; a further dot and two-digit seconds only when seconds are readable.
2.26
